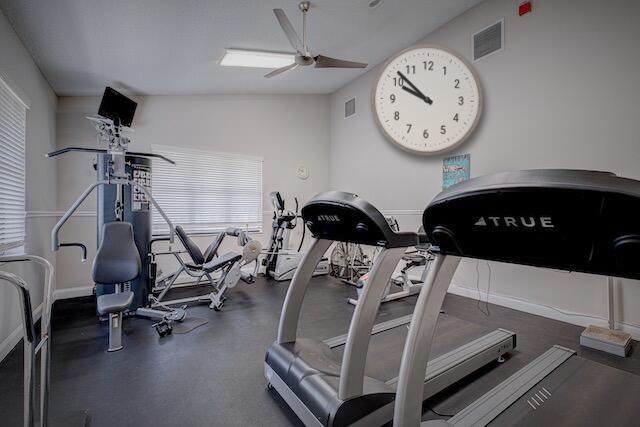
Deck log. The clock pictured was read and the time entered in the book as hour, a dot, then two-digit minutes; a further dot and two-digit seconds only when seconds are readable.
9.52
